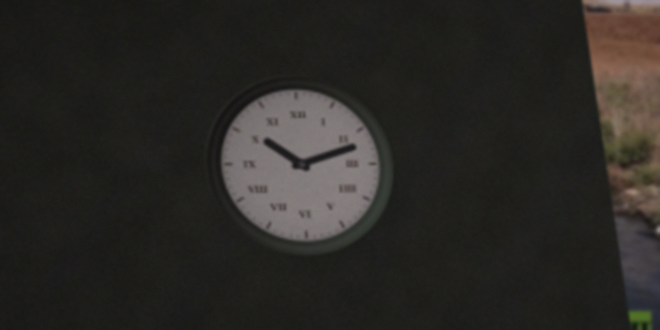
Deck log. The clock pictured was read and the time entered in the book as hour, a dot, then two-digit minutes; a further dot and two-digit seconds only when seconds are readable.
10.12
